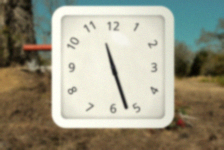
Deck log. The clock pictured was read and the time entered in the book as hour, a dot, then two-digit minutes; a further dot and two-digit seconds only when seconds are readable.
11.27
